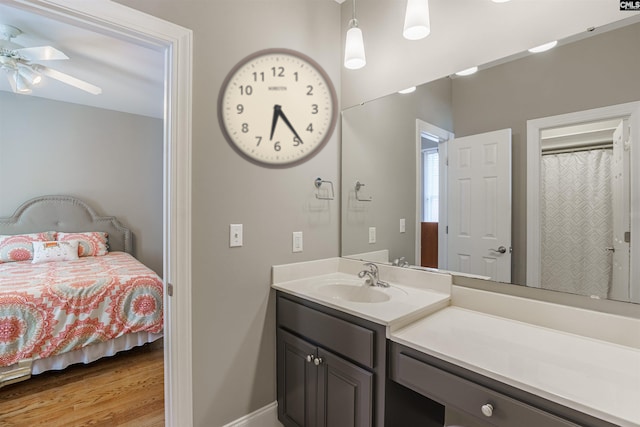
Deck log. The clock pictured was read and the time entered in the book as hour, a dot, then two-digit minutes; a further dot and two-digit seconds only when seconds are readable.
6.24
